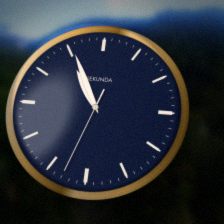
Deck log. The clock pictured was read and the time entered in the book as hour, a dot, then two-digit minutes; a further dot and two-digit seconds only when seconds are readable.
10.55.33
